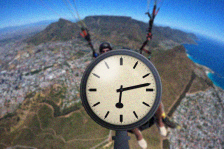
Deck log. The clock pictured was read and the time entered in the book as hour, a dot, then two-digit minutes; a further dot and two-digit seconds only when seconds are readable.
6.13
